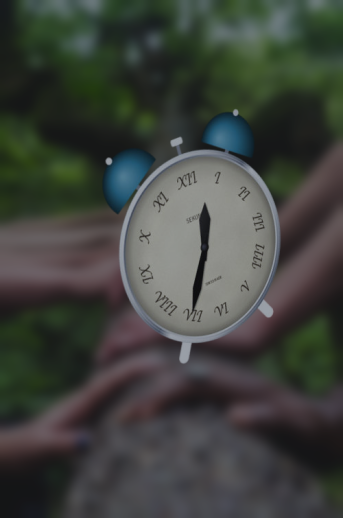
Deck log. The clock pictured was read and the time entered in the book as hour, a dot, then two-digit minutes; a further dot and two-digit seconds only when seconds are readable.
12.35
